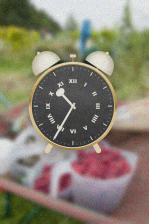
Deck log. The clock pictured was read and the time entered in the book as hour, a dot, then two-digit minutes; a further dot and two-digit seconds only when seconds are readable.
10.35
